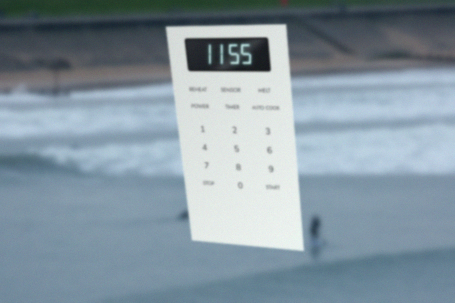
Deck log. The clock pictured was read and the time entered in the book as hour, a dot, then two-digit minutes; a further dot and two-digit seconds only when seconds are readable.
11.55
